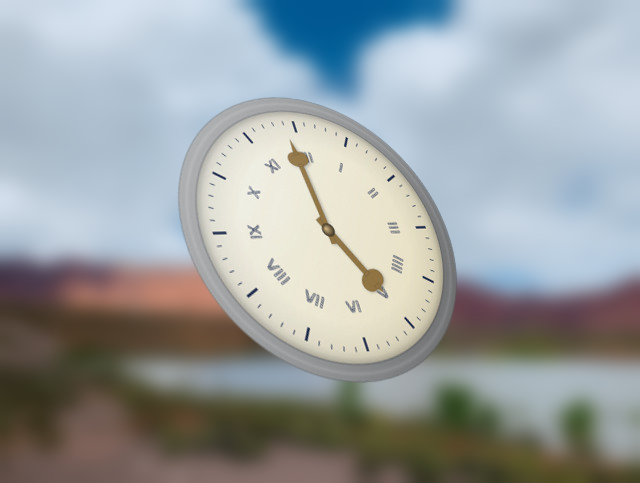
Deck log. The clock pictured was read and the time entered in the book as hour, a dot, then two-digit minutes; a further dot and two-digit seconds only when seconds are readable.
4.59
